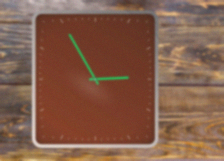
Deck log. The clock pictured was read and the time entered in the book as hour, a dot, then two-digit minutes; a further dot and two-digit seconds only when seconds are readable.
2.55
